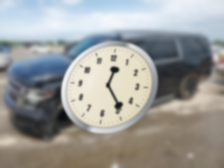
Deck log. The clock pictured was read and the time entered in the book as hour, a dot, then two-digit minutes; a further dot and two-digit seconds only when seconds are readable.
12.24
